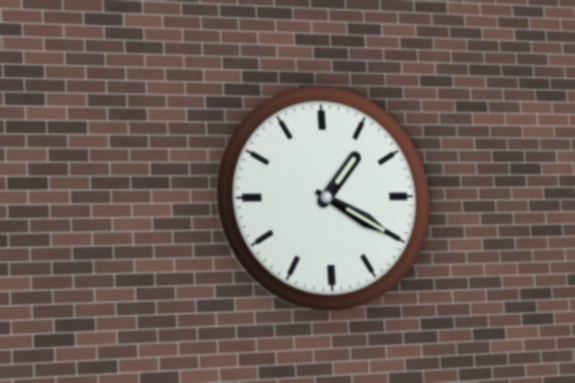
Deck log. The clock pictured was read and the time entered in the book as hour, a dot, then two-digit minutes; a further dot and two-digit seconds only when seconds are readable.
1.20
